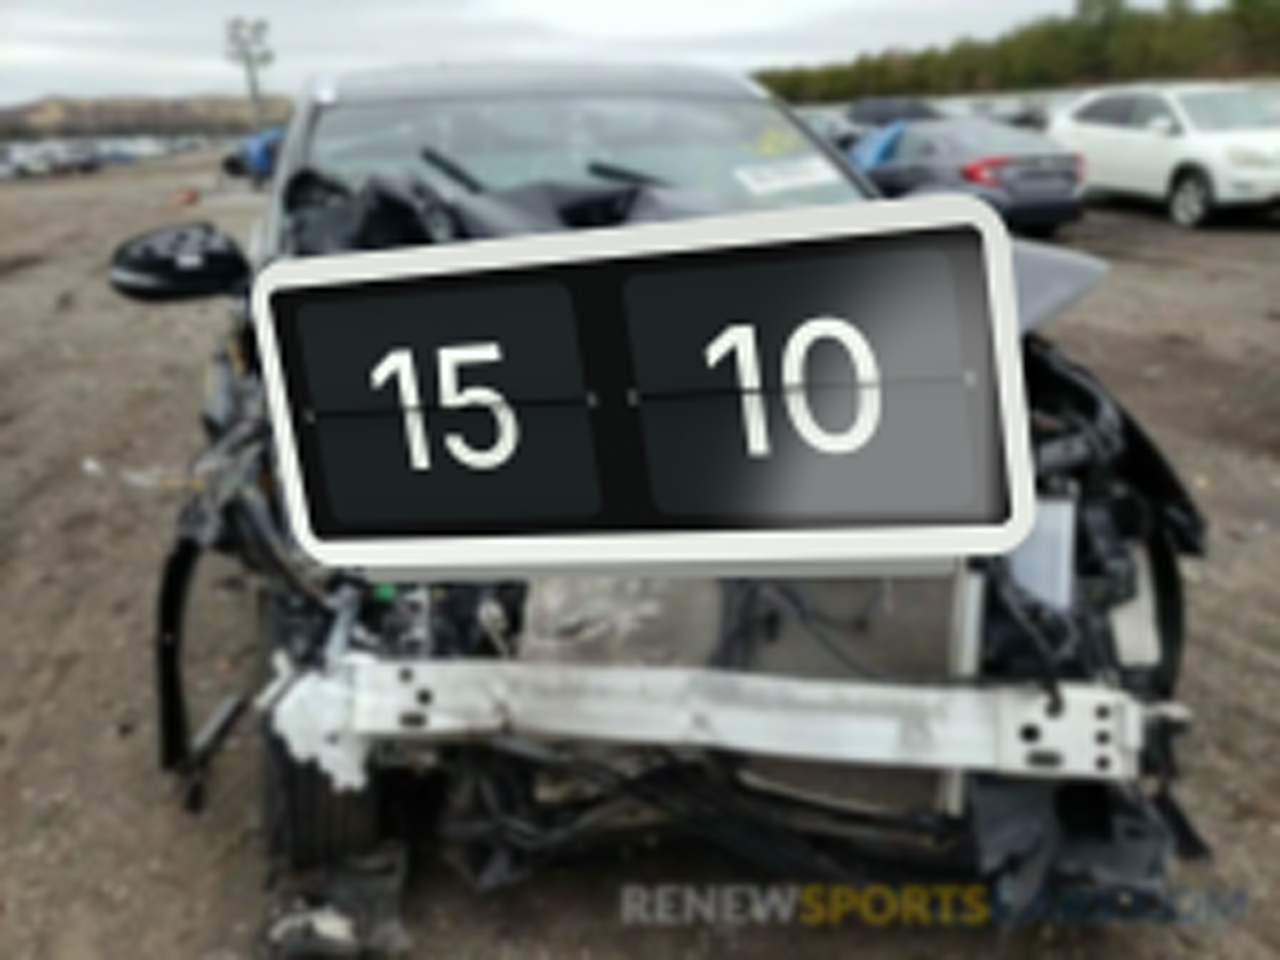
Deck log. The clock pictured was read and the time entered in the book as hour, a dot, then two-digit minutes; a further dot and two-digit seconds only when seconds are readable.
15.10
